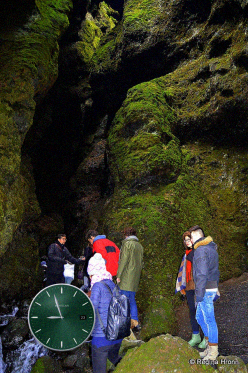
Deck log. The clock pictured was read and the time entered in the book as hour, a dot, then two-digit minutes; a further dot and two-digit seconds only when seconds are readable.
8.57
